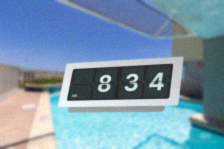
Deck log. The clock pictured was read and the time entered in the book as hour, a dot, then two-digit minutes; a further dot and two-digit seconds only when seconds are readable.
8.34
